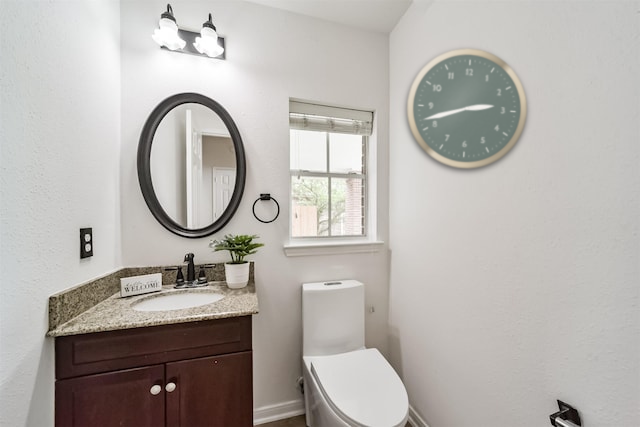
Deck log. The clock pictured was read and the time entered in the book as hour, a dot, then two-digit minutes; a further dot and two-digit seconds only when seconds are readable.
2.42
